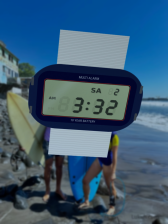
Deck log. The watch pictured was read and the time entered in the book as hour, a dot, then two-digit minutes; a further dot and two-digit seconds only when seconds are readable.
3.32
